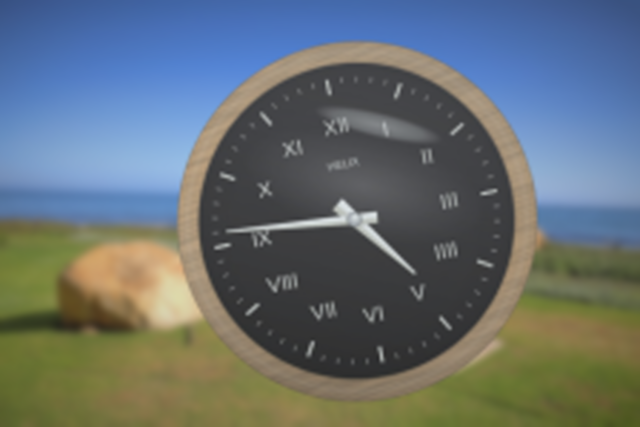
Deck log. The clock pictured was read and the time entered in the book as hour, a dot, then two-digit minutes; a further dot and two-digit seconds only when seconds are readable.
4.46
